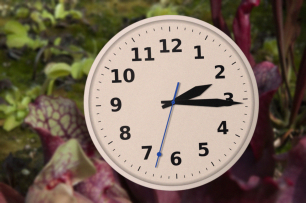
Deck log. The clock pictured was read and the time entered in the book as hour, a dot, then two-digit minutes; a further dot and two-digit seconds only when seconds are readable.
2.15.33
